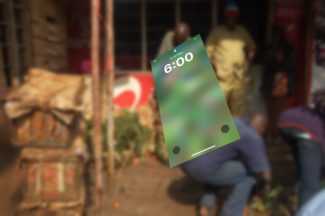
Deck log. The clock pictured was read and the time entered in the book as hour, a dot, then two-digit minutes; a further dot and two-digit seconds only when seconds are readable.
6.00
